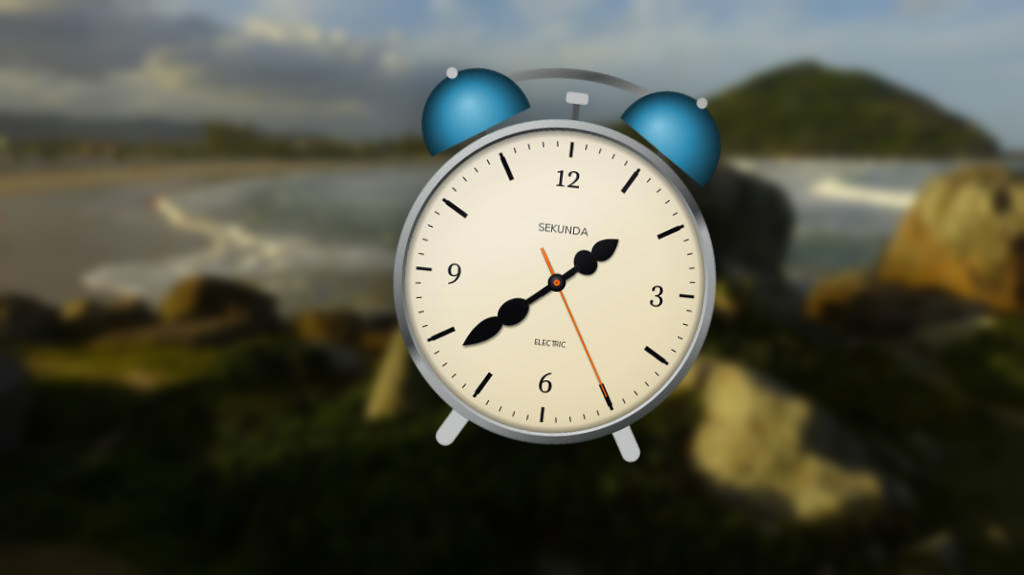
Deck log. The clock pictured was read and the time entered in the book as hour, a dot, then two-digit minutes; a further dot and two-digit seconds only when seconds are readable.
1.38.25
